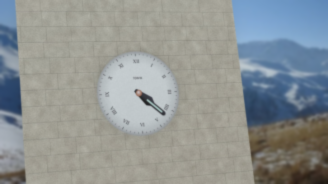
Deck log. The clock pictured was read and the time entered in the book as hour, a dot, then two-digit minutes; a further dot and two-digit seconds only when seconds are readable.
4.22
